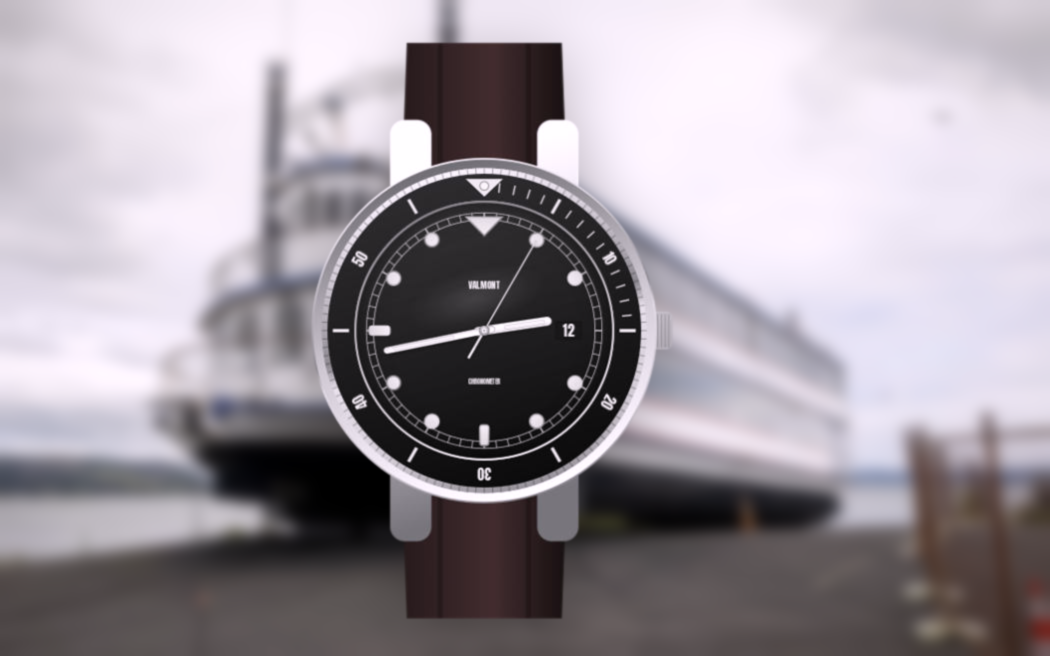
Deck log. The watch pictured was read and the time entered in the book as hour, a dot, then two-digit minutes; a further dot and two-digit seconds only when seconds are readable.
2.43.05
